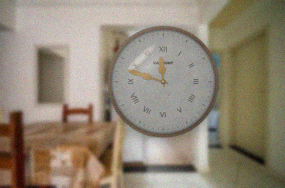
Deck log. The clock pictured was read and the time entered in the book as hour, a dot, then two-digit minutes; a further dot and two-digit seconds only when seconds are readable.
11.48
